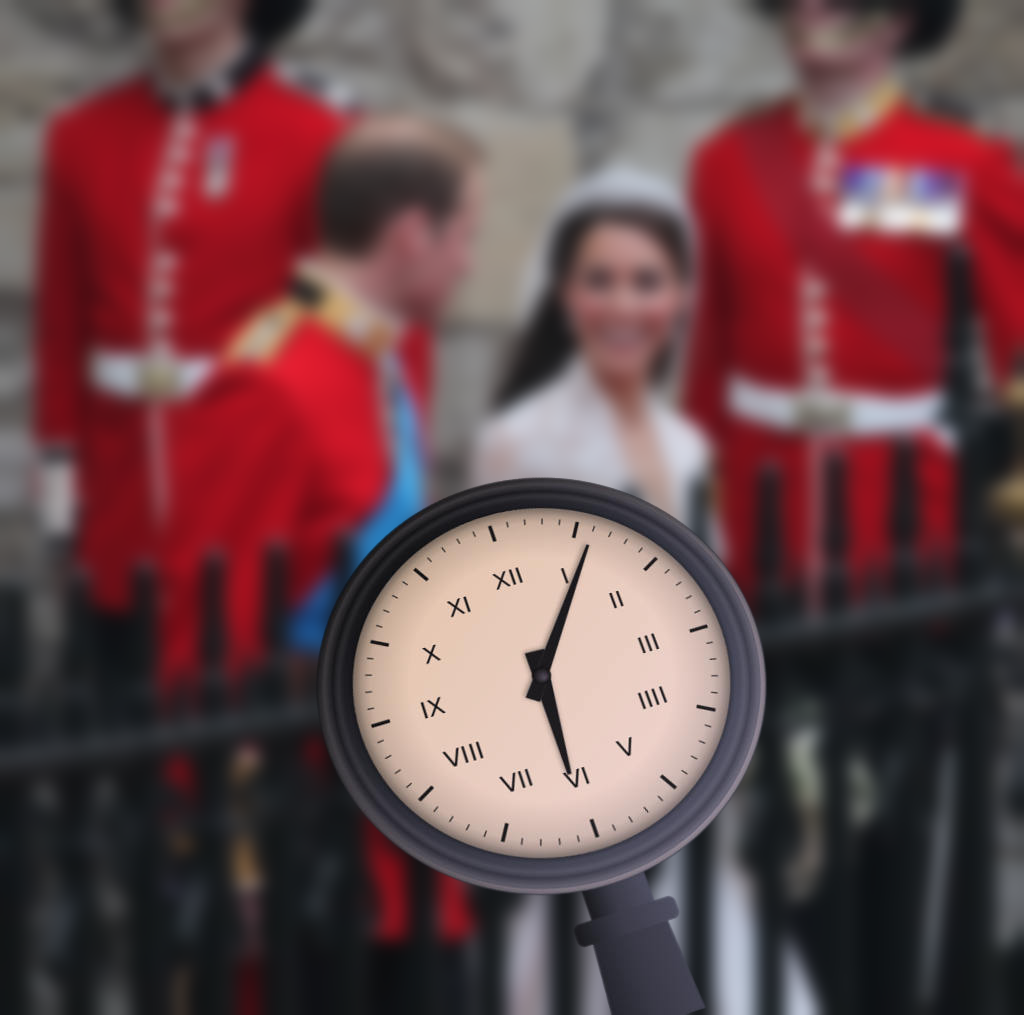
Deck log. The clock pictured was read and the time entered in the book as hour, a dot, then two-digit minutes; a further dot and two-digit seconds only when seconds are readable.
6.06
